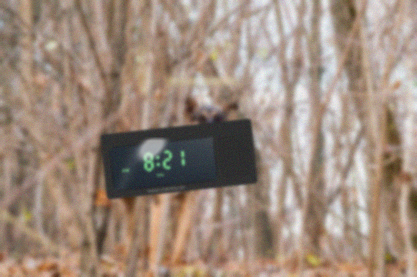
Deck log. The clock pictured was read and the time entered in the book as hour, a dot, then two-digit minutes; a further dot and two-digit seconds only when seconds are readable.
8.21
